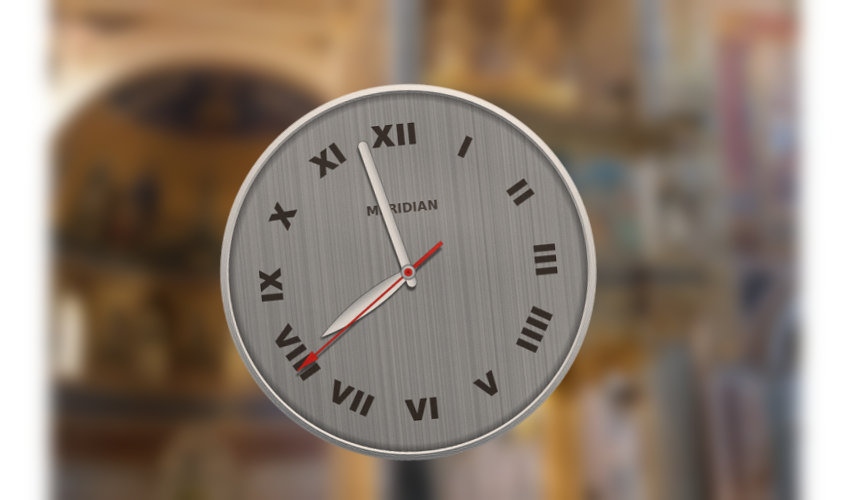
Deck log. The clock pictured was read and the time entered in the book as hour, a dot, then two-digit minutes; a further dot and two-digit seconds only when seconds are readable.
7.57.39
